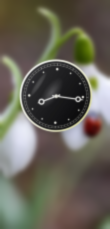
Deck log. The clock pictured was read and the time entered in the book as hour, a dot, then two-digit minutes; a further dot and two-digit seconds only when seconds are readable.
8.16
